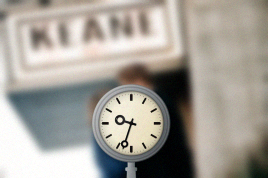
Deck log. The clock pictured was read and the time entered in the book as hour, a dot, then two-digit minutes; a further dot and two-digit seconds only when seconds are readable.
9.33
